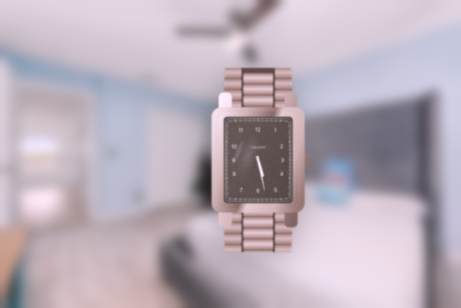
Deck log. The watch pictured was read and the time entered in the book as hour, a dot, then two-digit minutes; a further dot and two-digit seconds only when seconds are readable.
5.28
